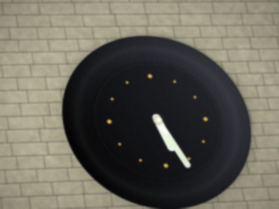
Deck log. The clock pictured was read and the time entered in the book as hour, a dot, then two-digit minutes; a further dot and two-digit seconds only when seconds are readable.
5.26
